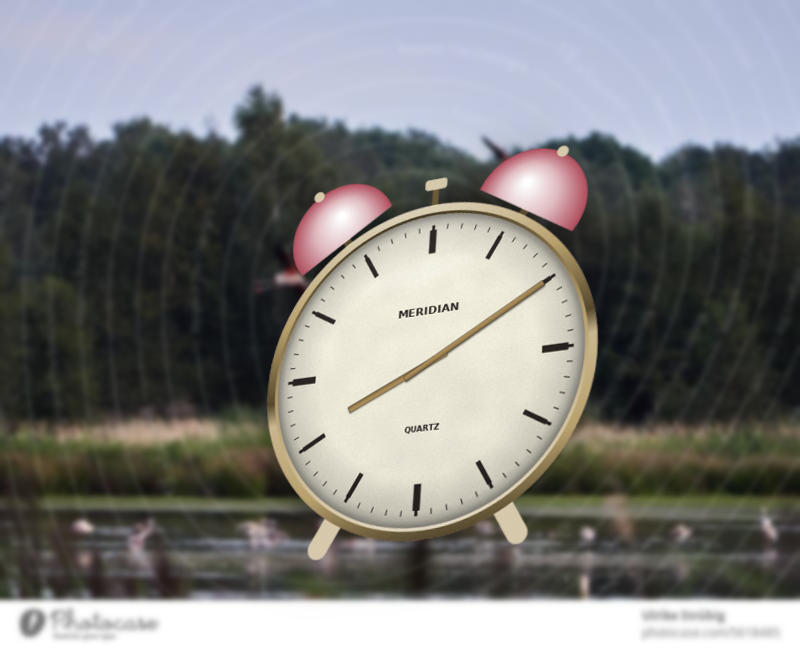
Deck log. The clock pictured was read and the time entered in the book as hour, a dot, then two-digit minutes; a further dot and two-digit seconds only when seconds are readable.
8.10
